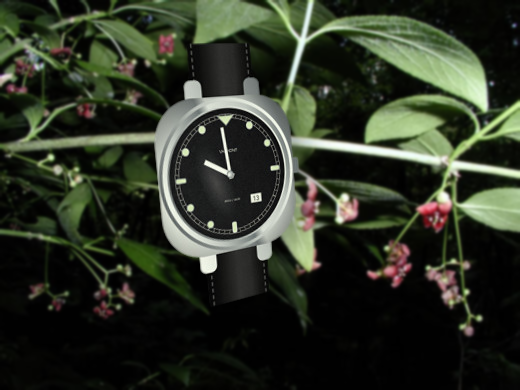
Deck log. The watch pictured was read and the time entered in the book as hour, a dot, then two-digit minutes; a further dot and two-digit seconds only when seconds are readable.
9.59
